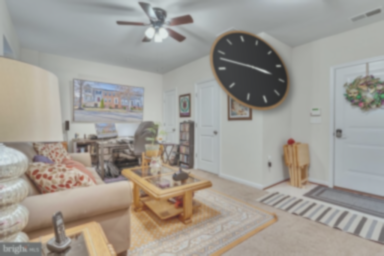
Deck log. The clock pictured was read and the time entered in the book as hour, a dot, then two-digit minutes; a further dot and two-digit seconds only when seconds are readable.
3.48
